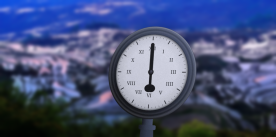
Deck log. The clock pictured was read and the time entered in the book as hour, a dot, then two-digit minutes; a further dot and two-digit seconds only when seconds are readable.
6.00
